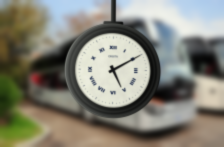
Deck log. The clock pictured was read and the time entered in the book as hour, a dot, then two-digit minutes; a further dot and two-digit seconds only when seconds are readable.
5.10
